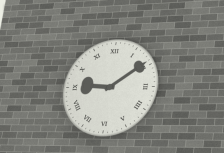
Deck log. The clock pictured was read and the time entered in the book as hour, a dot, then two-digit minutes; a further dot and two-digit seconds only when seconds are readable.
9.09
